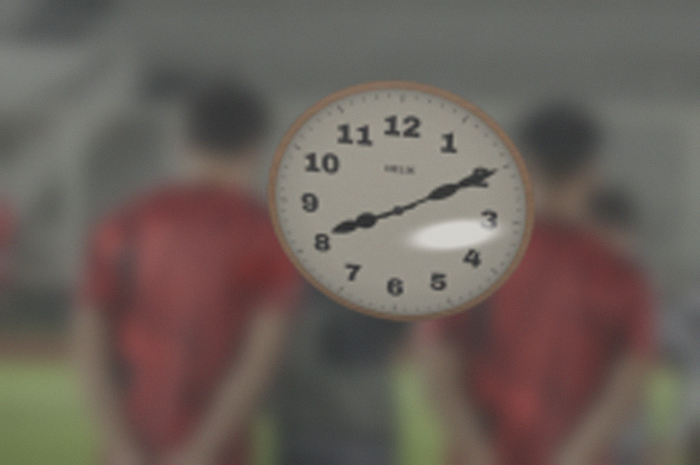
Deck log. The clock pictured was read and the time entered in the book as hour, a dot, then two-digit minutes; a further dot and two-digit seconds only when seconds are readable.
8.10
